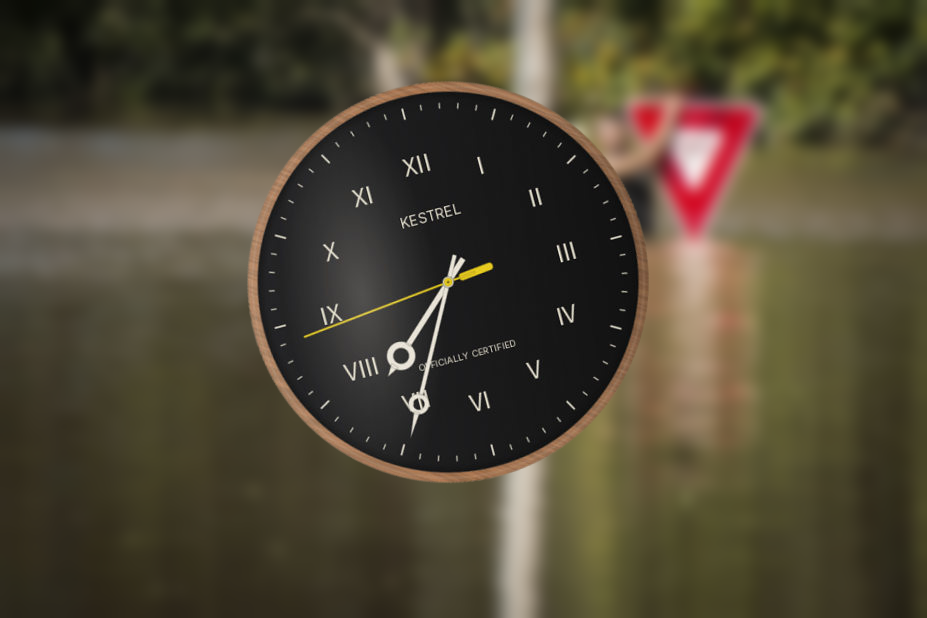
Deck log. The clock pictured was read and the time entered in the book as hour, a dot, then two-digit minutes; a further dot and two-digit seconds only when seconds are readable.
7.34.44
